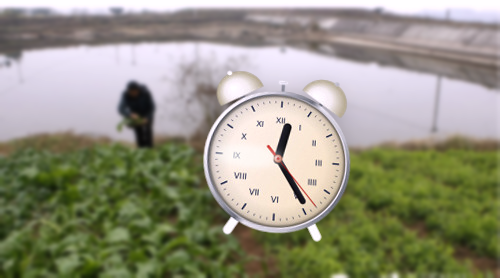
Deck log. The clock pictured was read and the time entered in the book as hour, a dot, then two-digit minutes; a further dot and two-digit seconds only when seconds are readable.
12.24.23
